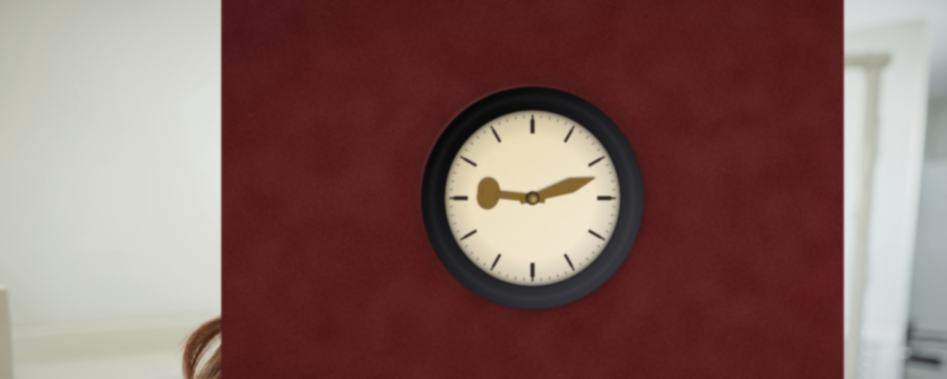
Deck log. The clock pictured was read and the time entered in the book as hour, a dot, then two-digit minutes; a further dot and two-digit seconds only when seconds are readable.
9.12
